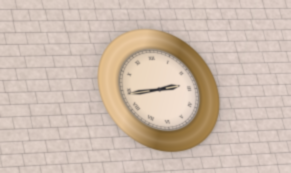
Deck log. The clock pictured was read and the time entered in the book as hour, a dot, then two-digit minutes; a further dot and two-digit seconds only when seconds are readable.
2.44
